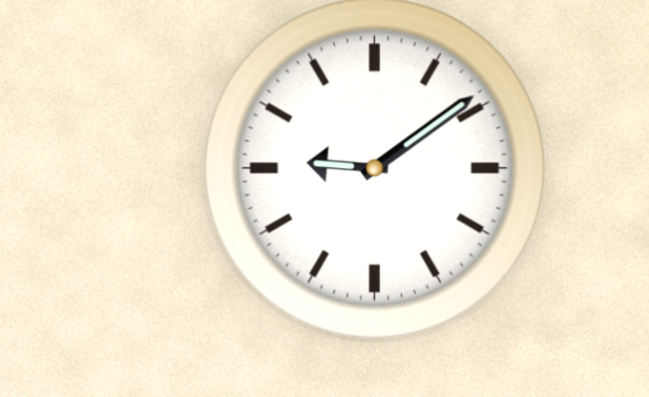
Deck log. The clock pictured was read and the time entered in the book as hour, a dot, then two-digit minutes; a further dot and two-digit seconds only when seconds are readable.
9.09
